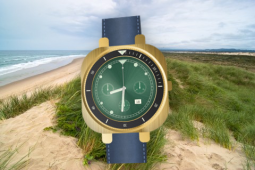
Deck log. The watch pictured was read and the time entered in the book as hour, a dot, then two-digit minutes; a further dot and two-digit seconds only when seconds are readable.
8.31
